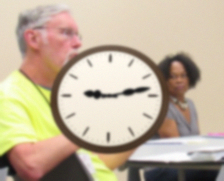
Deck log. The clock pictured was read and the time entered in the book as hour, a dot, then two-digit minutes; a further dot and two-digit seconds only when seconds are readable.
9.13
